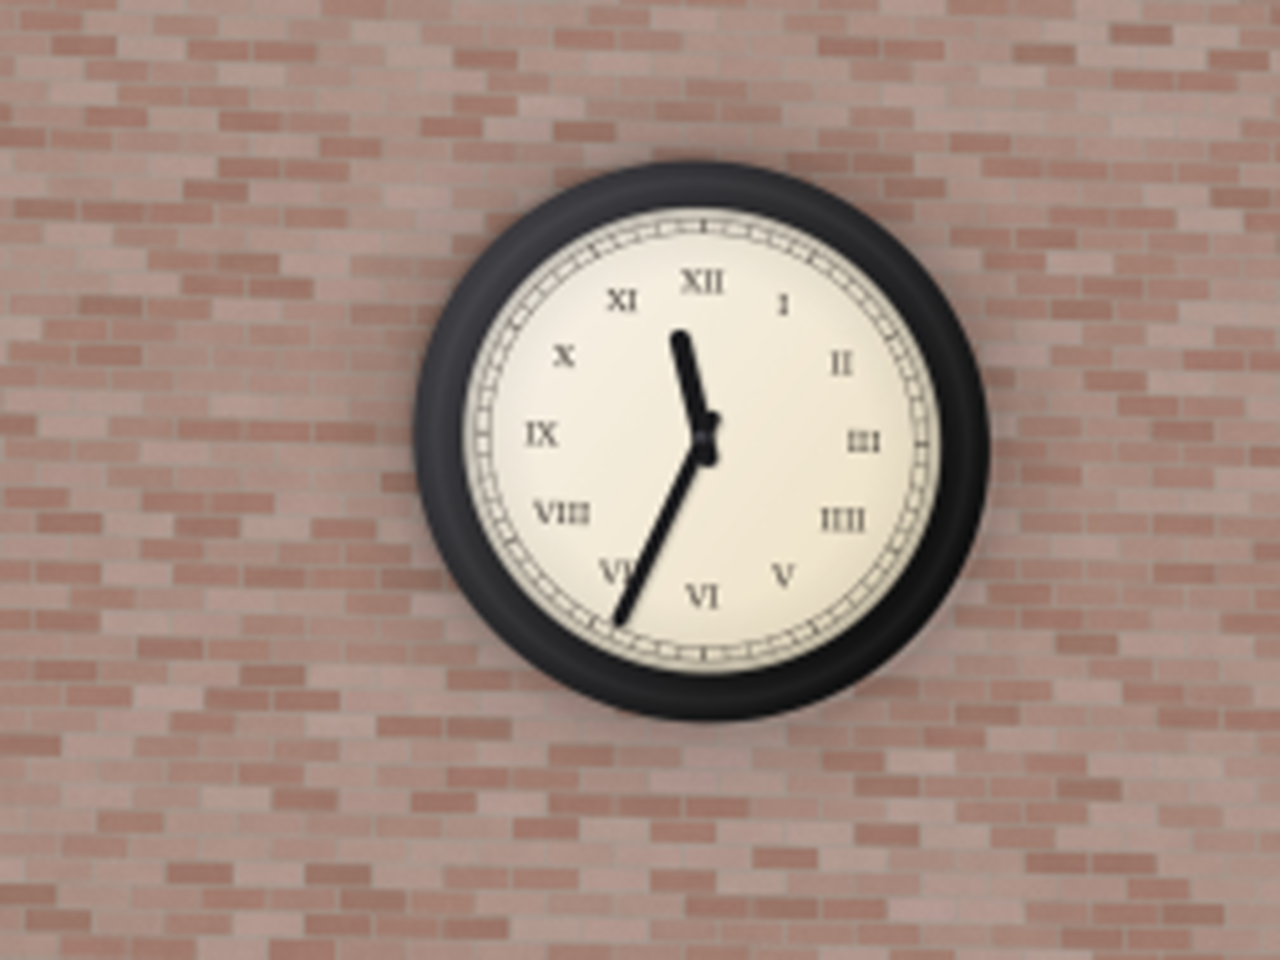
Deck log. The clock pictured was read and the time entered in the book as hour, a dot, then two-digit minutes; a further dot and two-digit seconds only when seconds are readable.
11.34
